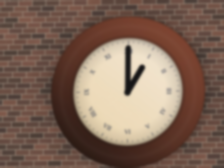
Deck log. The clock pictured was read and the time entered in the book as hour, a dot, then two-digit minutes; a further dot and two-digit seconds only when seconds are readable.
1.00
